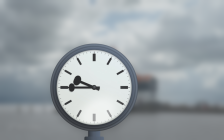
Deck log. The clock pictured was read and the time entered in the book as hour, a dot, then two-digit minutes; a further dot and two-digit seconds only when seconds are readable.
9.45
